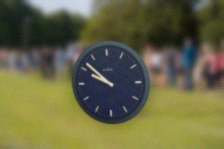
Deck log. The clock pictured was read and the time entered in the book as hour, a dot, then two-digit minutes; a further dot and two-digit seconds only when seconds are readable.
9.52
